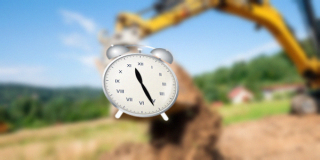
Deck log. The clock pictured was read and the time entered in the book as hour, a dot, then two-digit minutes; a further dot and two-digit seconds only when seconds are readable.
11.26
